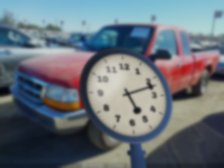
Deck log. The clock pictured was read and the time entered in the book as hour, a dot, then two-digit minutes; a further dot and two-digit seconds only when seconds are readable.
5.12
